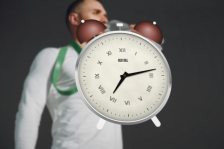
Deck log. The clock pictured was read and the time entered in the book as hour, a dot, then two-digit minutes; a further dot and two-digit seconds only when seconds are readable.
7.13
